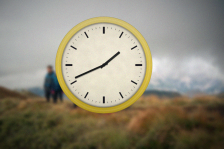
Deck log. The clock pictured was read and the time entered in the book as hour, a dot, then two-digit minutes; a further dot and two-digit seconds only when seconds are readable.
1.41
